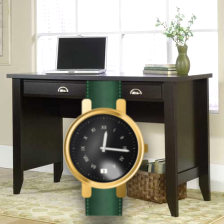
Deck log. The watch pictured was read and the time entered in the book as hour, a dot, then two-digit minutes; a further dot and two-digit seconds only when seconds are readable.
12.16
